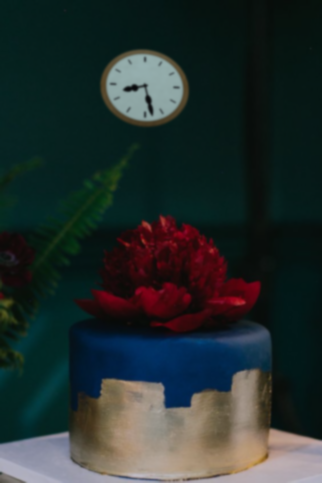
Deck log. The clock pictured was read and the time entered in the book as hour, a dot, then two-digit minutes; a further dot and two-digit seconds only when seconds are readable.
8.28
